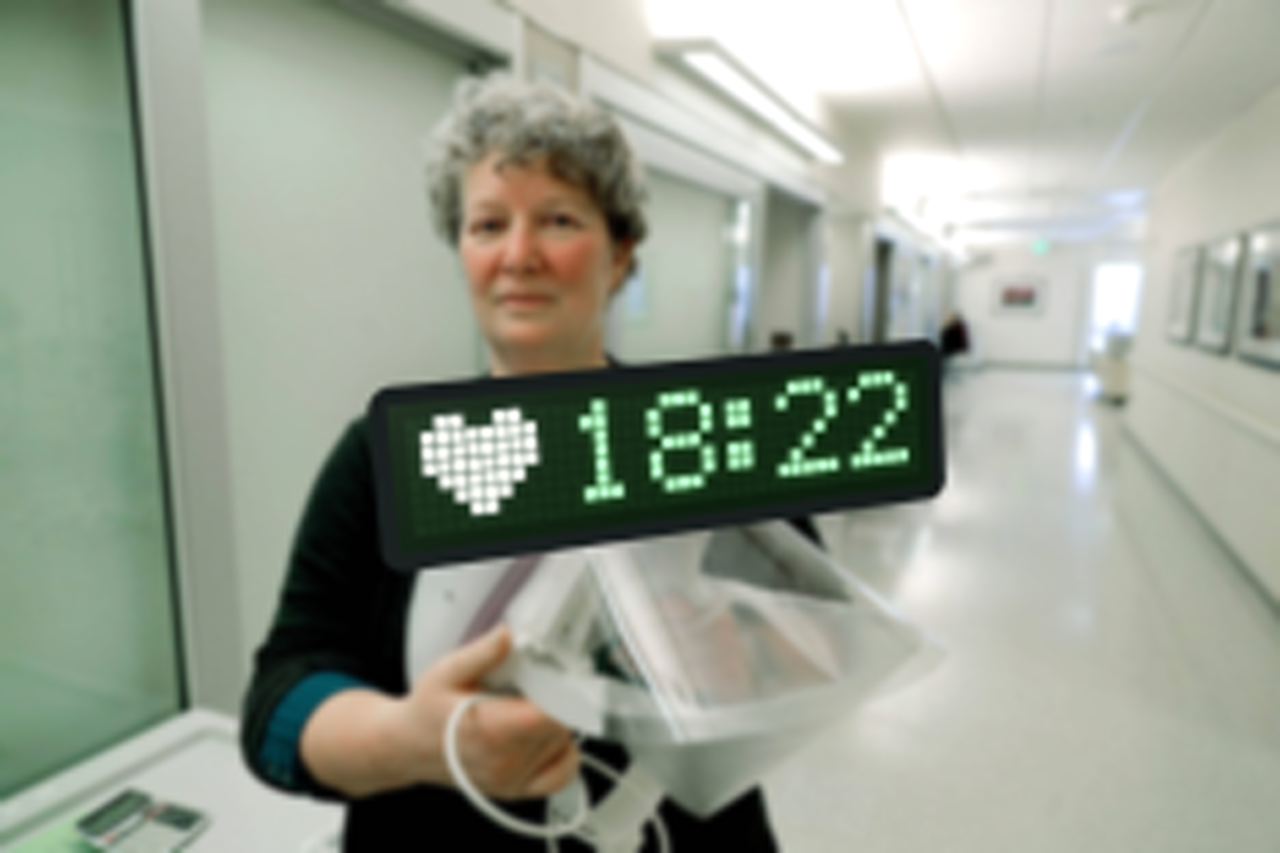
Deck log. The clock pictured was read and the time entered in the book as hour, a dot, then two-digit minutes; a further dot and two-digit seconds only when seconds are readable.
18.22
